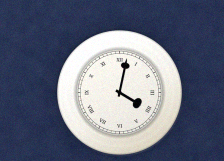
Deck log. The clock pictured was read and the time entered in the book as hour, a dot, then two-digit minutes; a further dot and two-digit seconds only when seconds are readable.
4.02
